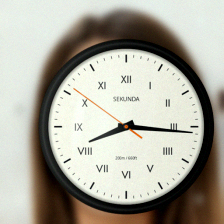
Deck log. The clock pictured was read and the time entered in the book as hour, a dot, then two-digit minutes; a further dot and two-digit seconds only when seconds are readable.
8.15.51
